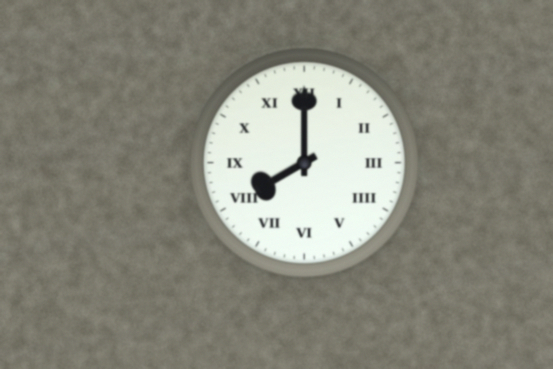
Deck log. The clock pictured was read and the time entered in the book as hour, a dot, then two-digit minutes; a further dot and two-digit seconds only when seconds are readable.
8.00
